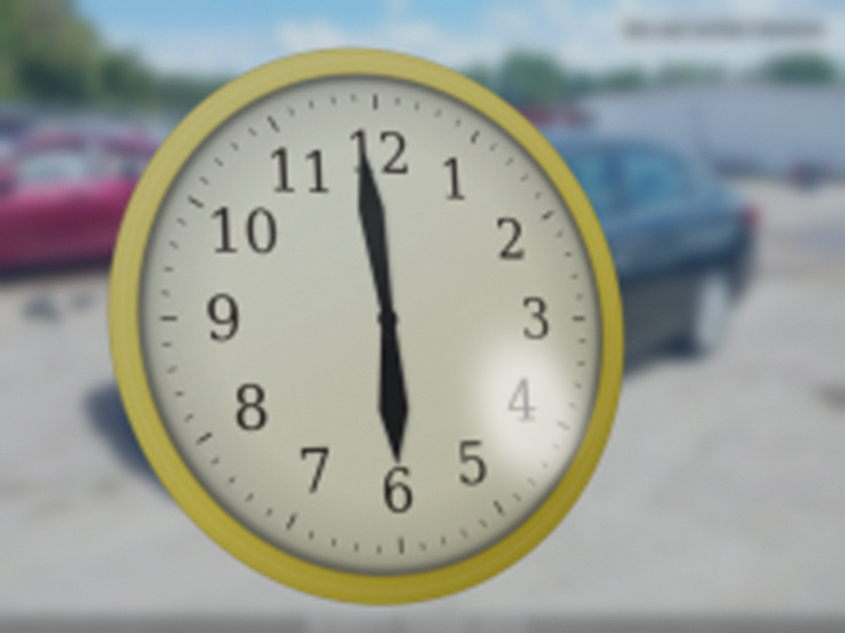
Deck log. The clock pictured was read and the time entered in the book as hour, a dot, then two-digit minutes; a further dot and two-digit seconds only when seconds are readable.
5.59
